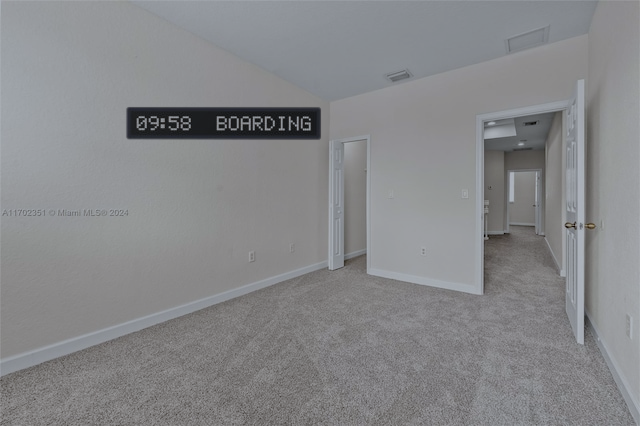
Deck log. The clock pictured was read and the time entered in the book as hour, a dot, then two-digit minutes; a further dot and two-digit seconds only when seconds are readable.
9.58
